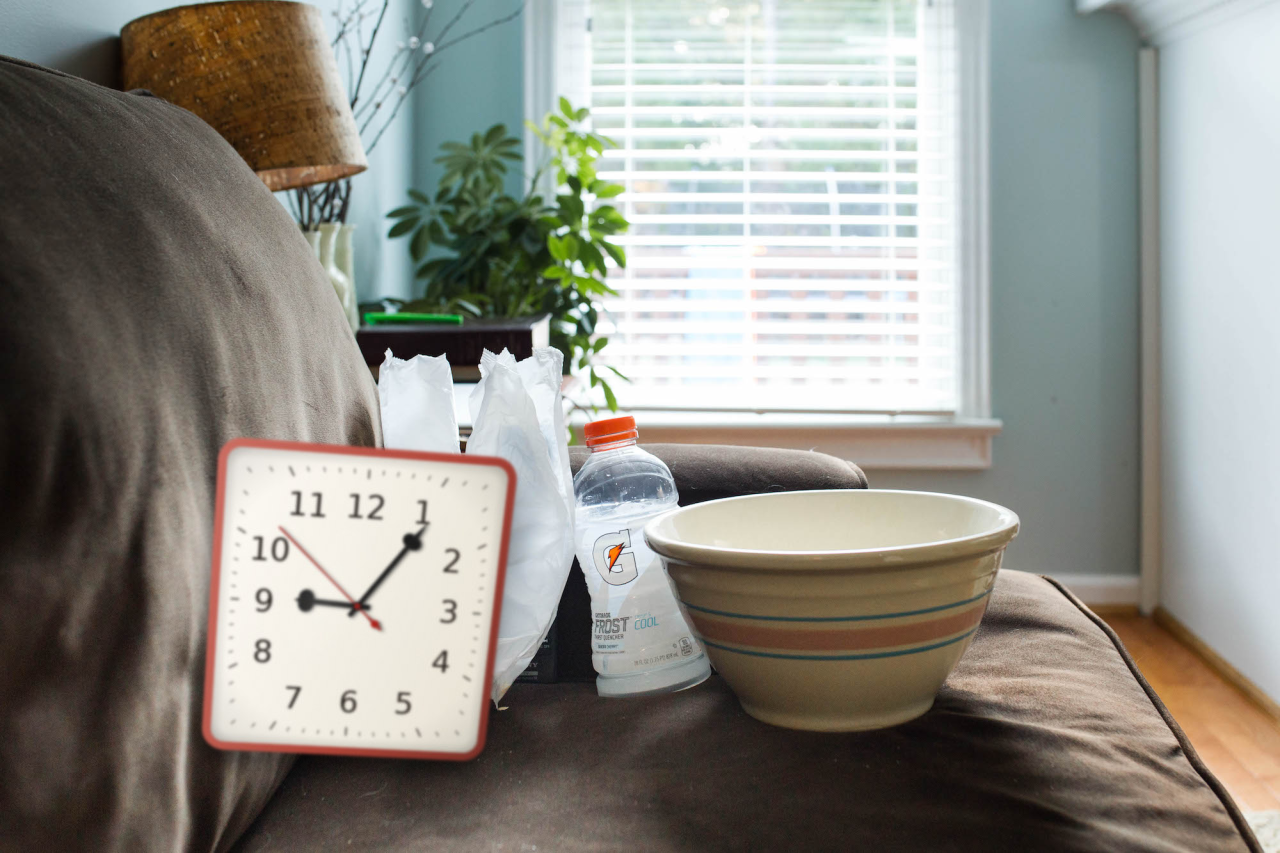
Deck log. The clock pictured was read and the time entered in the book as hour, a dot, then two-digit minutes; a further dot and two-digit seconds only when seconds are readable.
9.05.52
